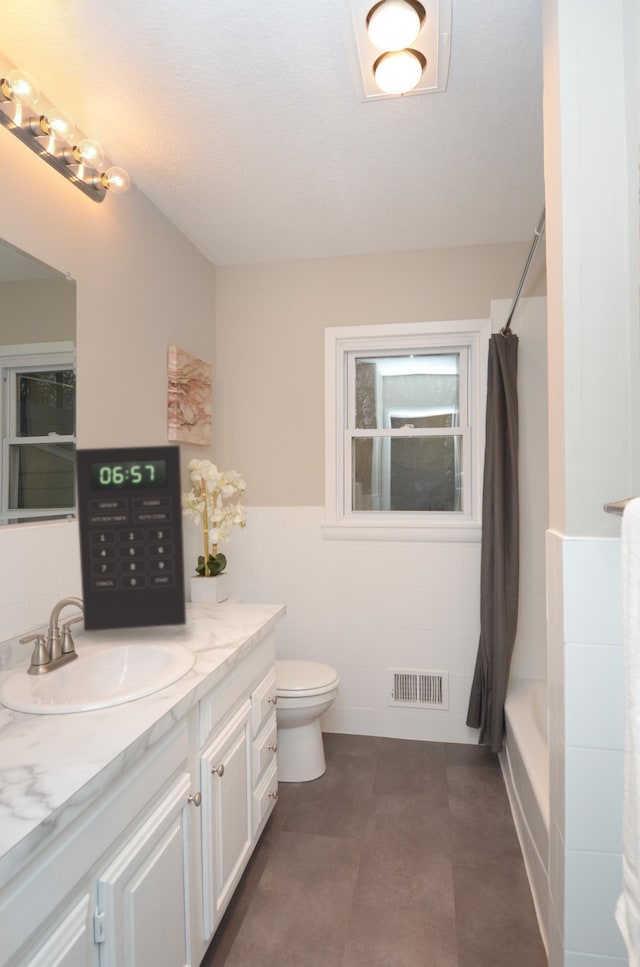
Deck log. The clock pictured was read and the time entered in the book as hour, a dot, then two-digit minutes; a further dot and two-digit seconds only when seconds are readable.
6.57
